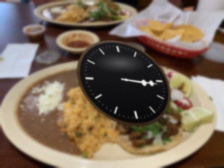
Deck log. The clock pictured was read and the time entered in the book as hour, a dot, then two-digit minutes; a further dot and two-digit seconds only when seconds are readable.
3.16
